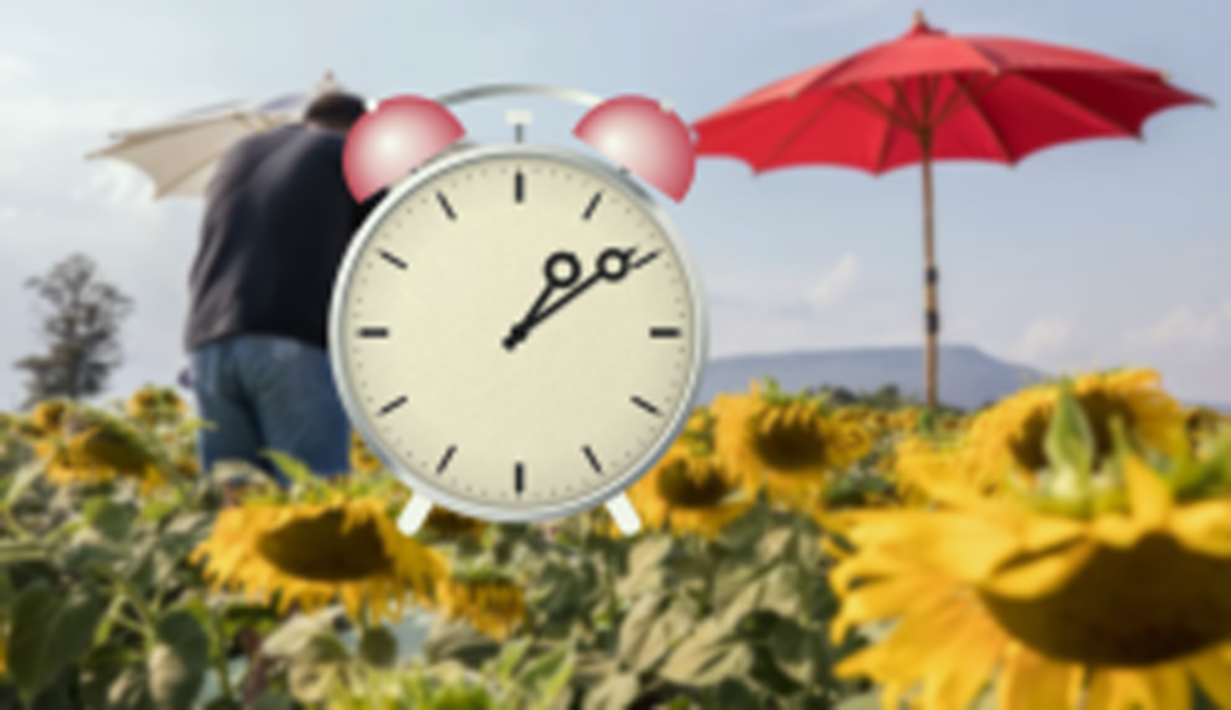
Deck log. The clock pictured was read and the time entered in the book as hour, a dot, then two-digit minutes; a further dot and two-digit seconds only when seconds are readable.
1.09
